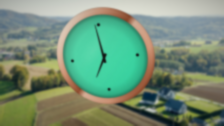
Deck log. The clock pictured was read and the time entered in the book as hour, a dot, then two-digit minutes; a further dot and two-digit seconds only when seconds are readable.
6.59
